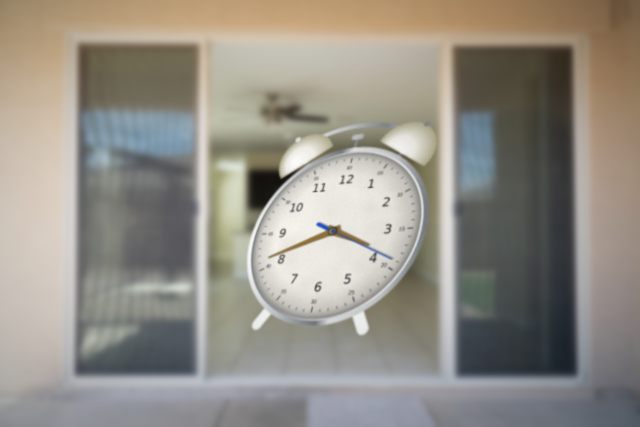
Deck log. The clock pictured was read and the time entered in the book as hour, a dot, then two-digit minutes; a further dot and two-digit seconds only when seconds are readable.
3.41.19
